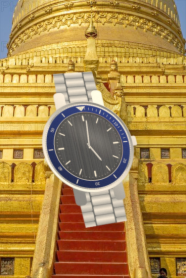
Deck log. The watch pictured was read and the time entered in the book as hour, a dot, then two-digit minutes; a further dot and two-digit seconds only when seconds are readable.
5.01
